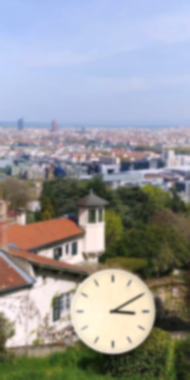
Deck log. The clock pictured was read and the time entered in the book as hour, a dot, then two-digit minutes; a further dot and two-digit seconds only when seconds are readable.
3.10
